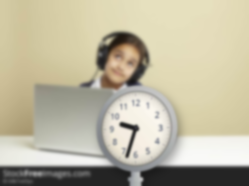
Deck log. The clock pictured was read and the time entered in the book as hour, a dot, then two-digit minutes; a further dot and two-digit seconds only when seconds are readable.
9.33
